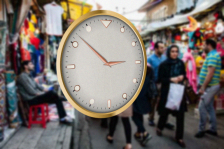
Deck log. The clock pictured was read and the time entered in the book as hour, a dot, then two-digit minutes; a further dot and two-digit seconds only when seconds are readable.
2.52
